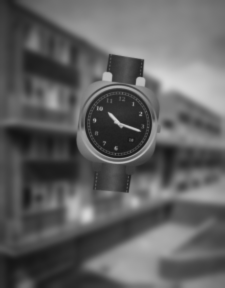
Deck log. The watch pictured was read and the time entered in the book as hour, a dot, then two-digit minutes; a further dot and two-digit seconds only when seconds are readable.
10.17
